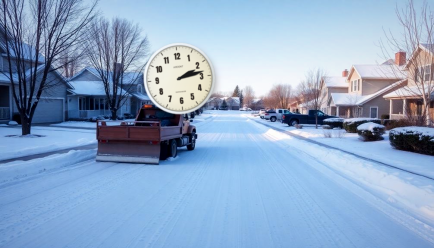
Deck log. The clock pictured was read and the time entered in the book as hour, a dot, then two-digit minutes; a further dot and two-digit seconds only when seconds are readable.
2.13
